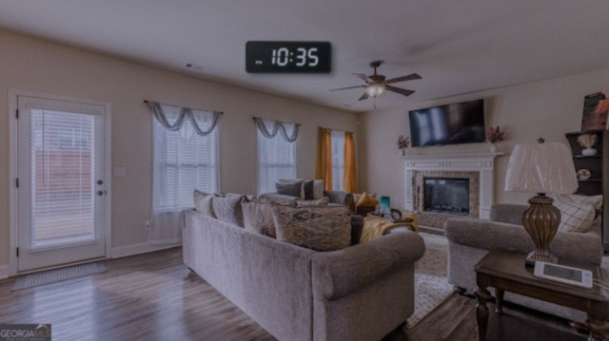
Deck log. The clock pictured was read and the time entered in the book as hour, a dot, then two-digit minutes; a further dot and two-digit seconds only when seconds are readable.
10.35
